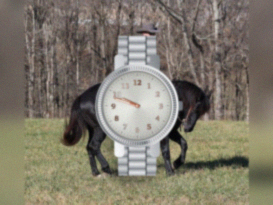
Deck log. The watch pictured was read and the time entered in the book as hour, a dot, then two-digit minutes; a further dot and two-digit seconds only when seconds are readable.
9.48
